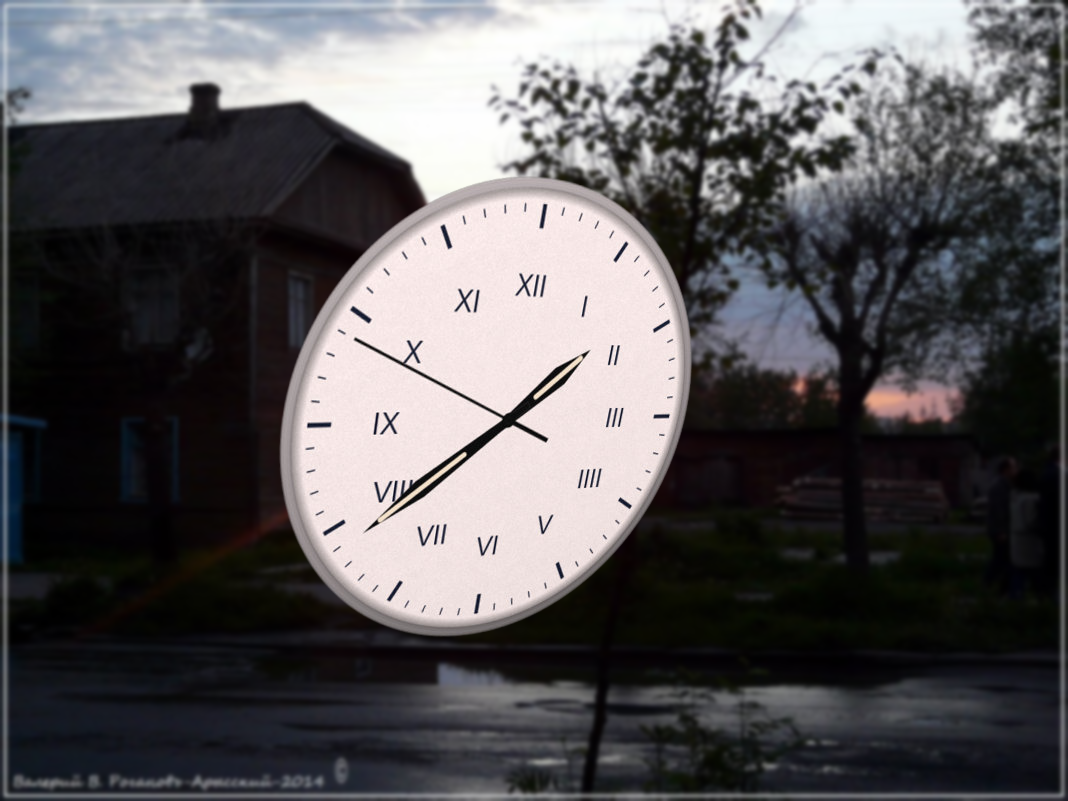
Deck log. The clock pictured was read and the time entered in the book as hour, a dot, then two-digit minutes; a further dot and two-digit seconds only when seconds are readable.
1.38.49
